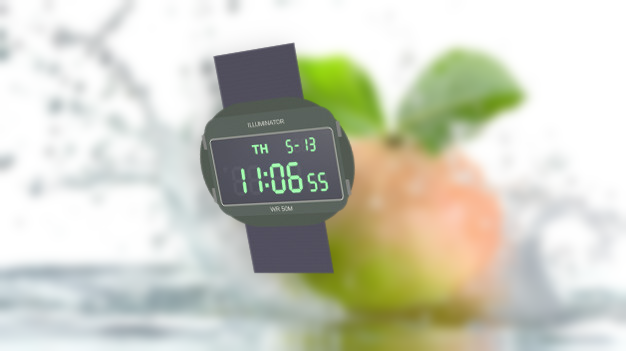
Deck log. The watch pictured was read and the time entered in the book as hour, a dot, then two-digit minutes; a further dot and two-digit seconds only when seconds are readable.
11.06.55
